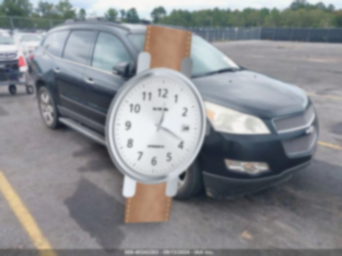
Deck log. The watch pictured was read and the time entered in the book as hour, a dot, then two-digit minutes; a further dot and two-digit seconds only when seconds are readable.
12.19
